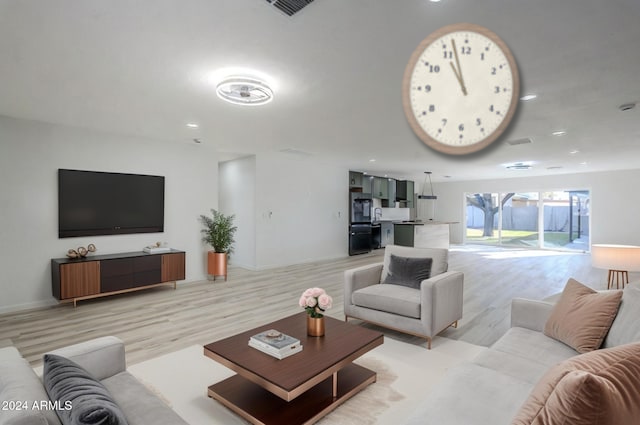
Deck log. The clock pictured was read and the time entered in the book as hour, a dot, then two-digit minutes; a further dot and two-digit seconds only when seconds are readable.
10.57
